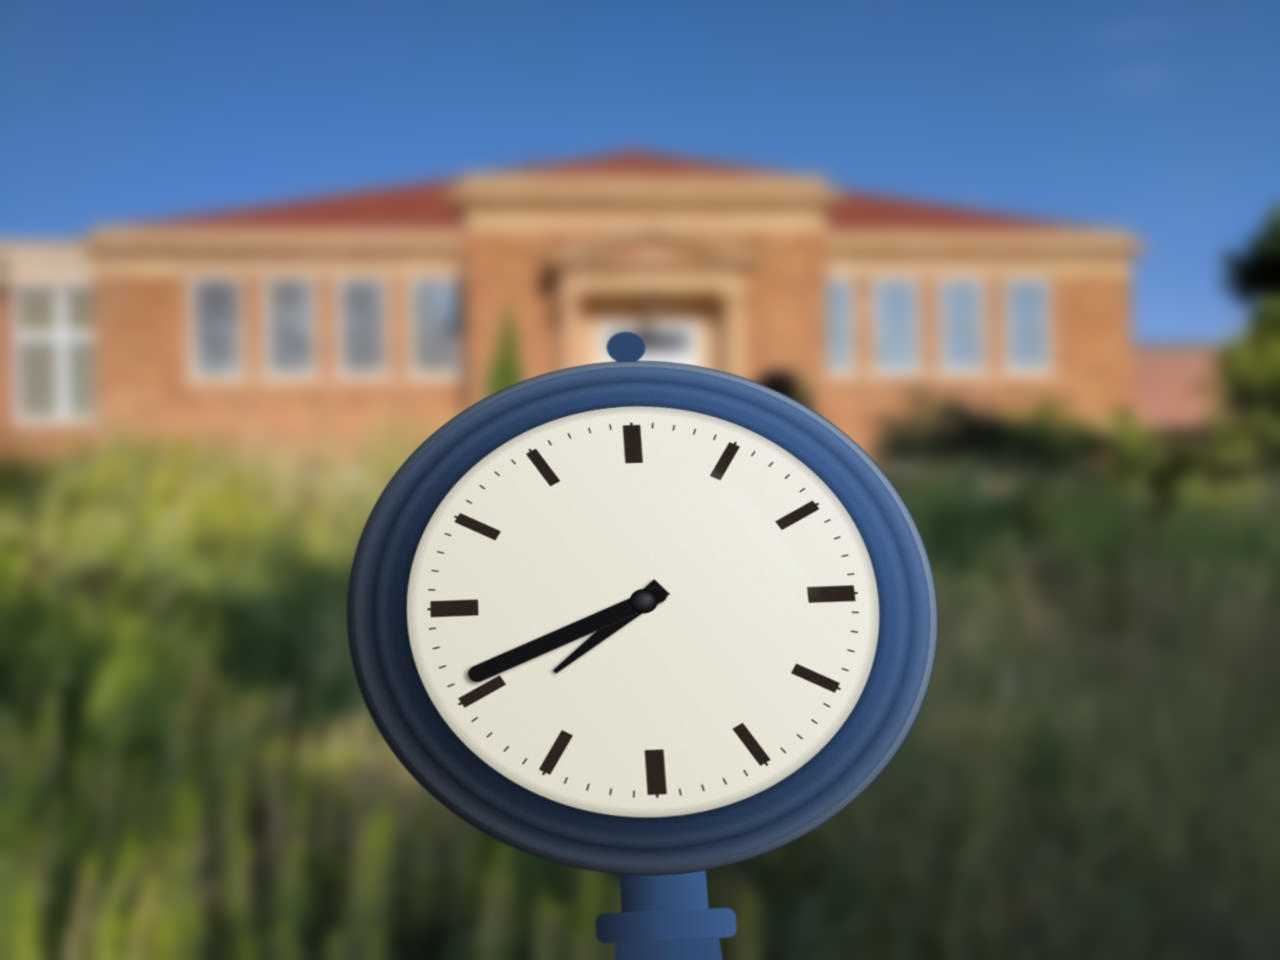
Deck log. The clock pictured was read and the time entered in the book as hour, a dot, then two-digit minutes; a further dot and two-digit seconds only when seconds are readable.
7.41
